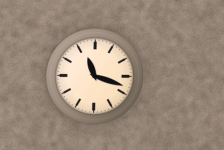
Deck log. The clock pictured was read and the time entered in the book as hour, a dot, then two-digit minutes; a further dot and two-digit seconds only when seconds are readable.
11.18
